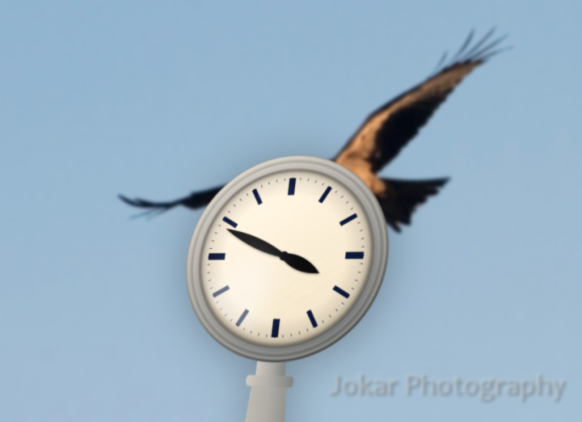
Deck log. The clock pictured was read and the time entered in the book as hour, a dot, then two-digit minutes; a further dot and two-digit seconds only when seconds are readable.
3.49
